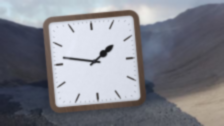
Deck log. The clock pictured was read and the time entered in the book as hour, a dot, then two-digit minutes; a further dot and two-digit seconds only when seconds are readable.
1.47
